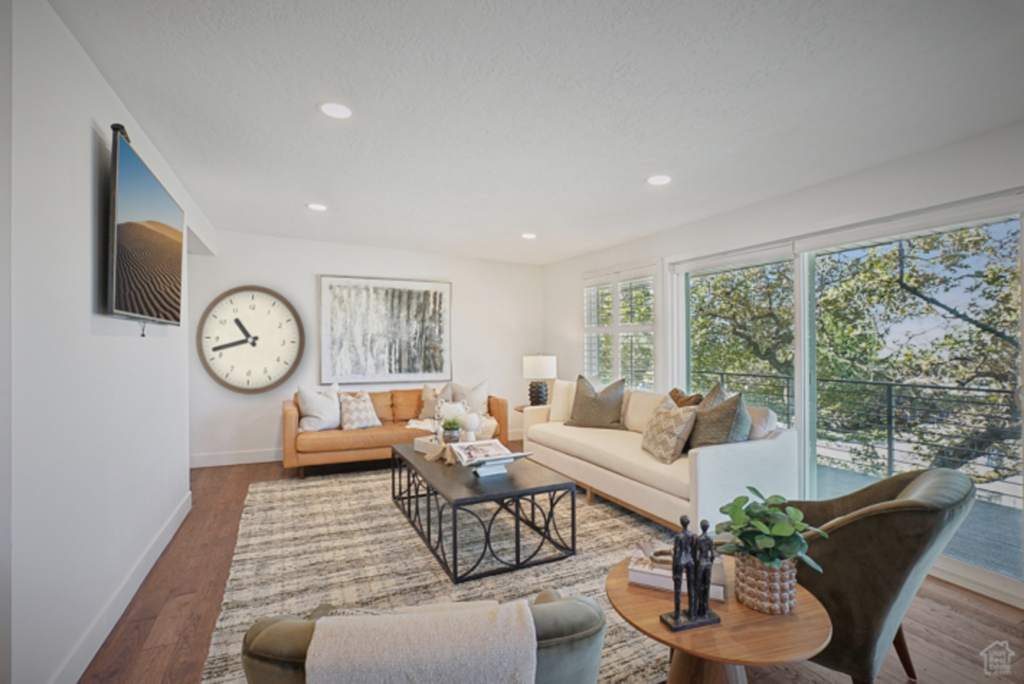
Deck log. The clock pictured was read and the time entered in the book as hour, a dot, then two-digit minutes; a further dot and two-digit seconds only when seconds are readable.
10.42
